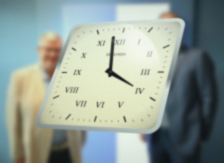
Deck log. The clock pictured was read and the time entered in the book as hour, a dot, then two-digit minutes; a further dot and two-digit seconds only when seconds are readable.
3.58
